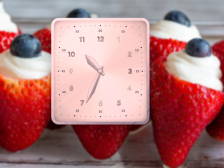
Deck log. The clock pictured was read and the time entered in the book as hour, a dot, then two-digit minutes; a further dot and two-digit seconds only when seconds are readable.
10.34
